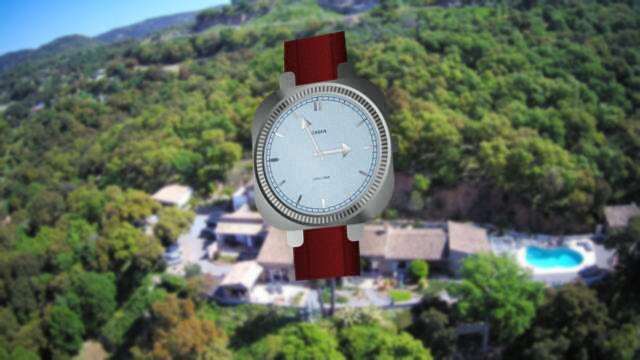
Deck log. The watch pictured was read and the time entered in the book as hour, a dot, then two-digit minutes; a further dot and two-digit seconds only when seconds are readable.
2.56
